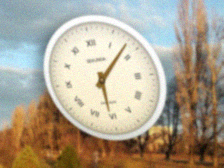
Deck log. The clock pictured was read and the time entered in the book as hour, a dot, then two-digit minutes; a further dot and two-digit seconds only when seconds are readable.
6.08
